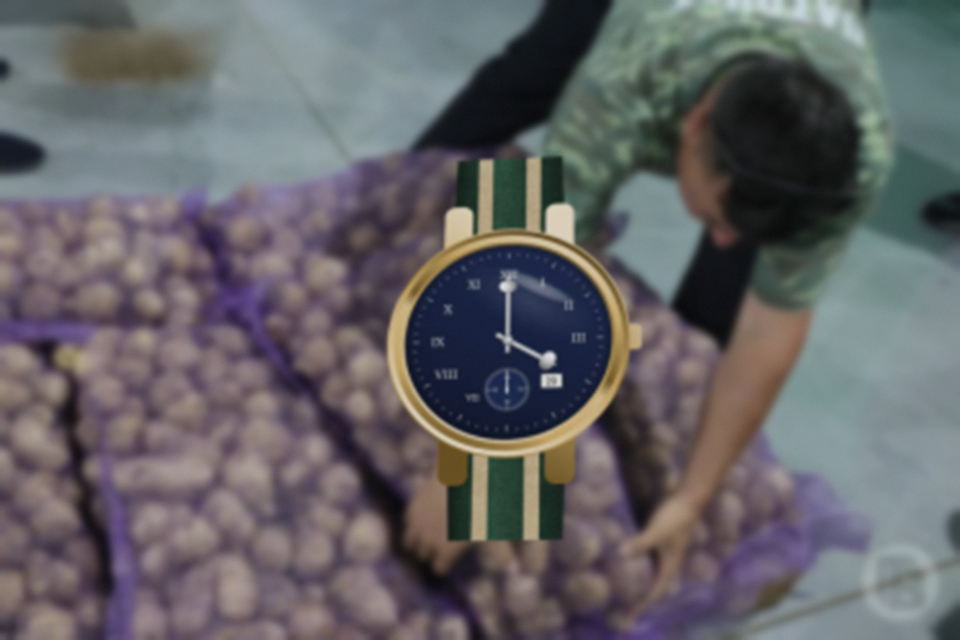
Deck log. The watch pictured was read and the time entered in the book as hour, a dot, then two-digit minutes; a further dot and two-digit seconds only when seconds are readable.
4.00
